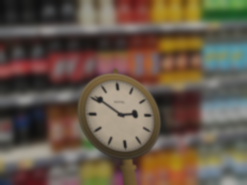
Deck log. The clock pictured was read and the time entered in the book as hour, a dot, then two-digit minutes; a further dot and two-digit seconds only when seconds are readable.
2.51
